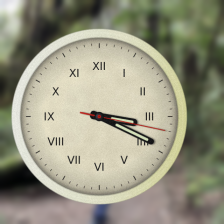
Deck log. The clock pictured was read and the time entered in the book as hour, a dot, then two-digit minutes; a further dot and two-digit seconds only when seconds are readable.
3.19.17
